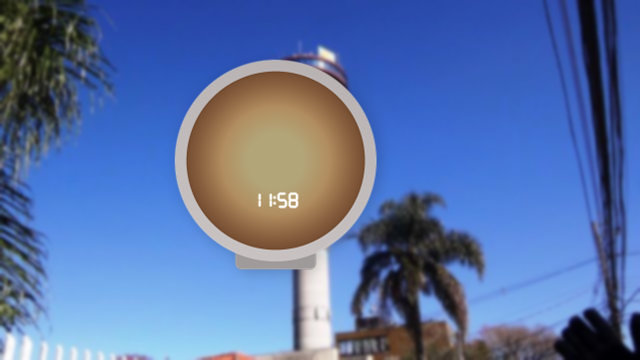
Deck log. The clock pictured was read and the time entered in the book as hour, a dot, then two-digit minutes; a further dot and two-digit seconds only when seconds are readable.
11.58
